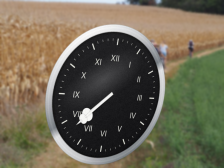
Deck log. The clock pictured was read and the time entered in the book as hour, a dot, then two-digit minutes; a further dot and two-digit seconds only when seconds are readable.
7.38
